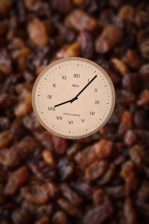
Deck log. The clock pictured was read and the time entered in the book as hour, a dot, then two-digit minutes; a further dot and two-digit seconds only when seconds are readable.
8.06
